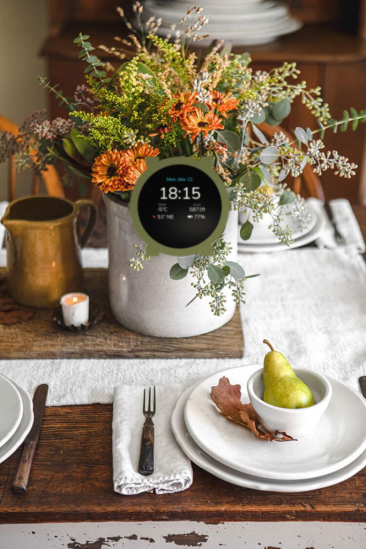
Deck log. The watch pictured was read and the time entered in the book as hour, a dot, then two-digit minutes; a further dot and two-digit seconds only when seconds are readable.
18.15
